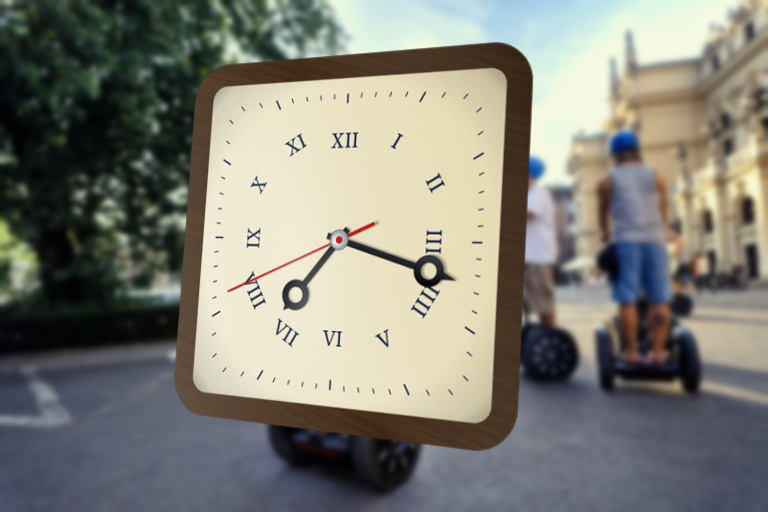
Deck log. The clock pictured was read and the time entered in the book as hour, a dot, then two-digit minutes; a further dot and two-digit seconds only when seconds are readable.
7.17.41
